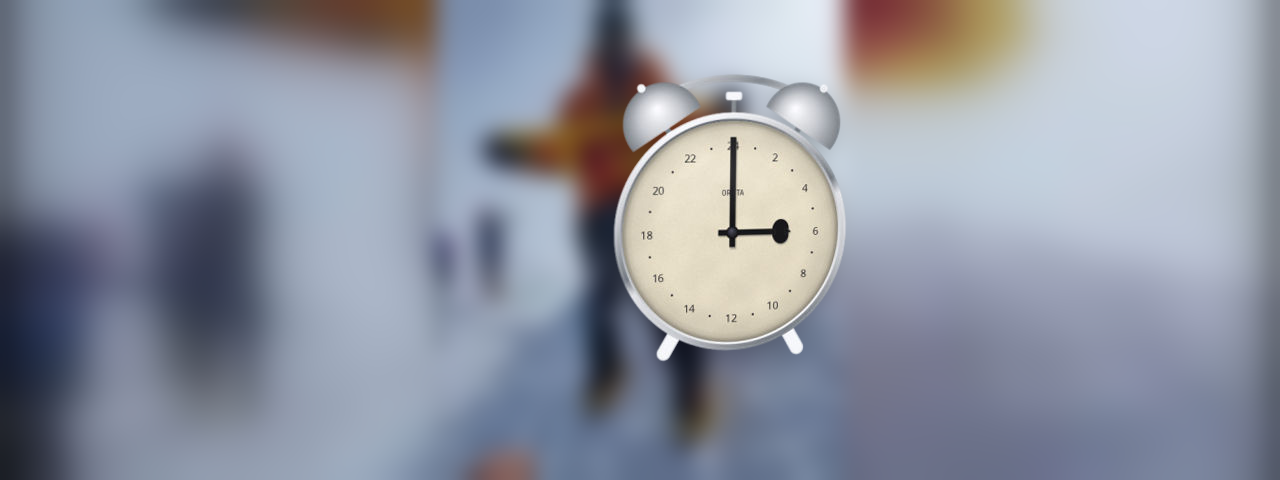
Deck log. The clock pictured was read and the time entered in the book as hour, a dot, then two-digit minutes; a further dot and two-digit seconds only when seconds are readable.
6.00
